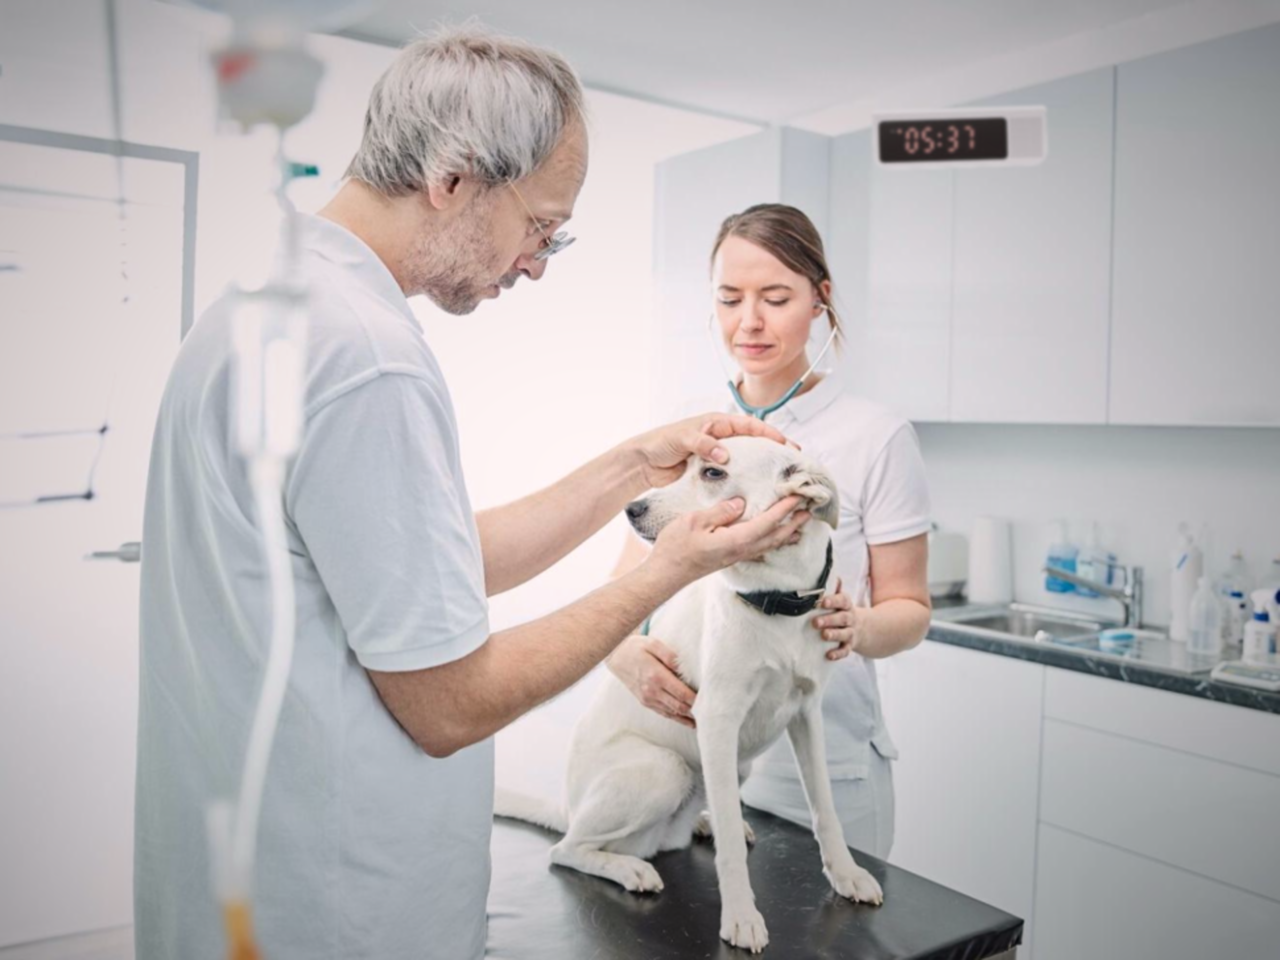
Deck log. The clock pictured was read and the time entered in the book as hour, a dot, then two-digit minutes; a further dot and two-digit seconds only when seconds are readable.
5.37
